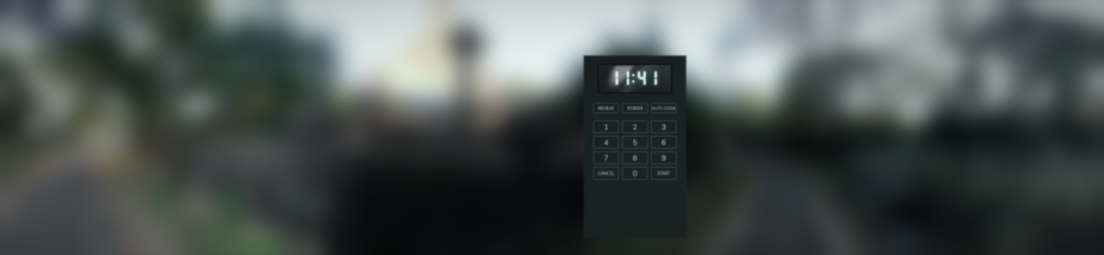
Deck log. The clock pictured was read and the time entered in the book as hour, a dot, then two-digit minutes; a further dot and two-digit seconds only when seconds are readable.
11.41
